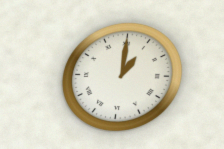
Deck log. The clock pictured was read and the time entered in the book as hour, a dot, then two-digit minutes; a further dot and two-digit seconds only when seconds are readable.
1.00
